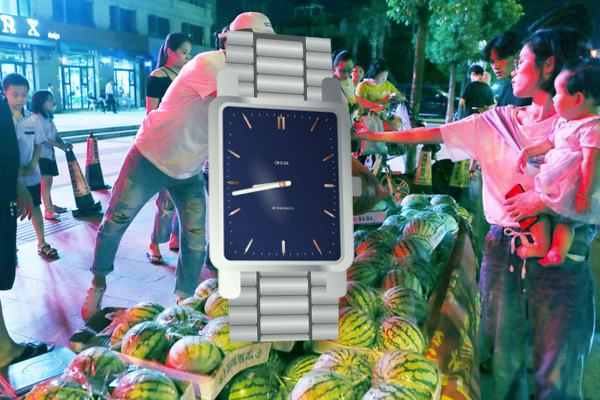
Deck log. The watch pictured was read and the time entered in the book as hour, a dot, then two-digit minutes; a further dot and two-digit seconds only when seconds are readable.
8.43
